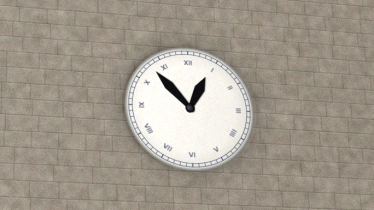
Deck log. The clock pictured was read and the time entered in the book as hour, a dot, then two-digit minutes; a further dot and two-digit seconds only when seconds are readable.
12.53
